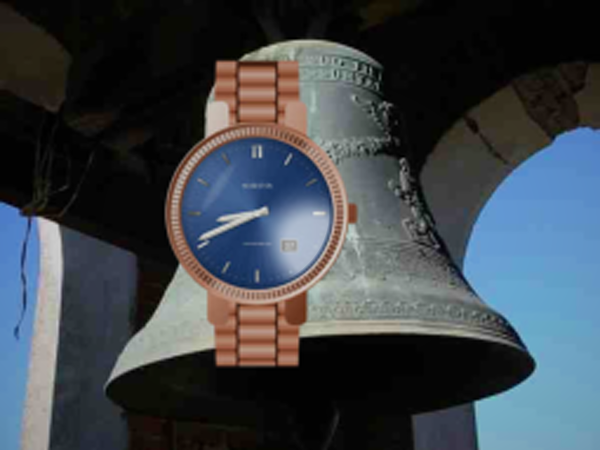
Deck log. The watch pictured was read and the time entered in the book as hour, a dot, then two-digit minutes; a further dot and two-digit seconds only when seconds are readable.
8.41
